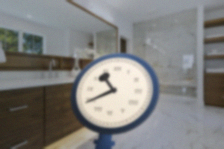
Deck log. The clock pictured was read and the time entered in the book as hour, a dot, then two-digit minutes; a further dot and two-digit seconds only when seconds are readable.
10.40
